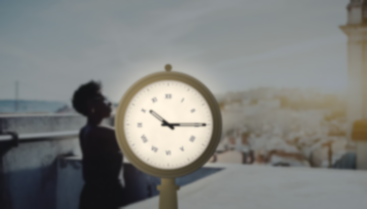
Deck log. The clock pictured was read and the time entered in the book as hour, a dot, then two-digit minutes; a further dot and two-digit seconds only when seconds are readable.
10.15
